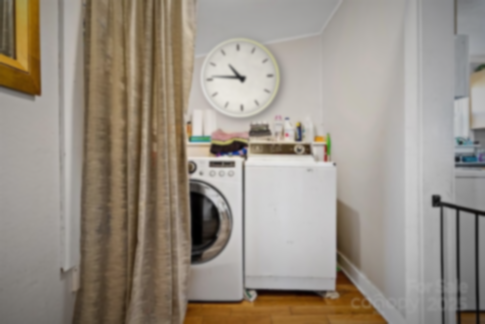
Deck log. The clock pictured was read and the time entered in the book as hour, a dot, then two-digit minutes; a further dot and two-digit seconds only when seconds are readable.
10.46
